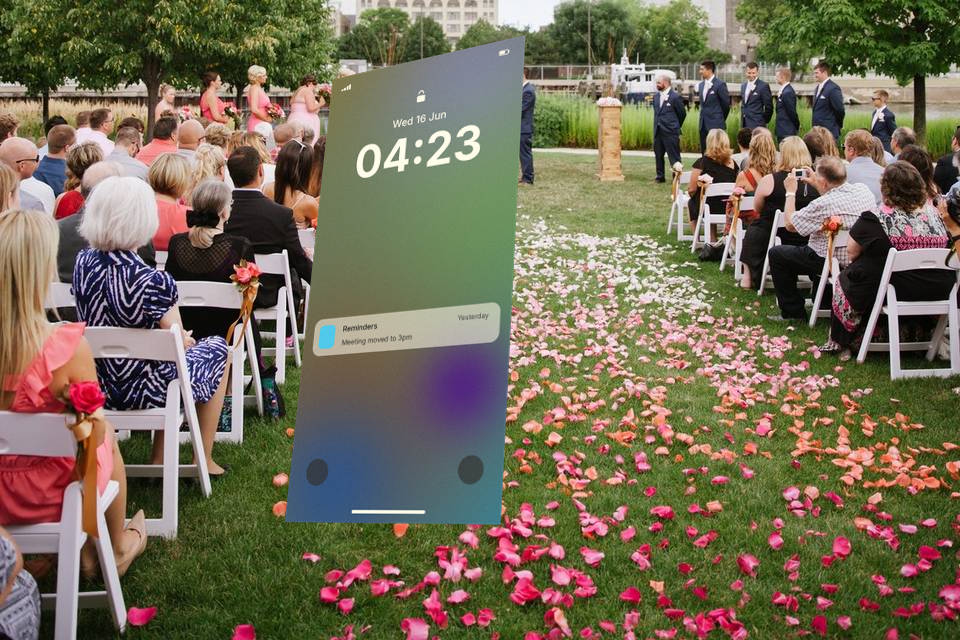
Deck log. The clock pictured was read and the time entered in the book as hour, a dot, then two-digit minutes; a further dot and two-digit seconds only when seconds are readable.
4.23
